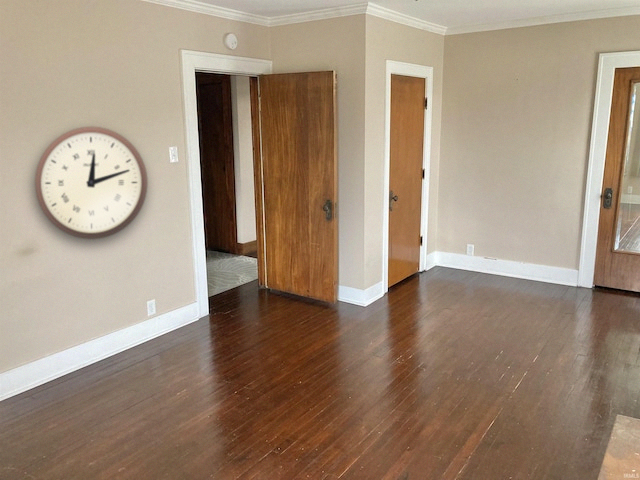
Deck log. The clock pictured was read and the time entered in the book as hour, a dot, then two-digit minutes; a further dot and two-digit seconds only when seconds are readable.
12.12
